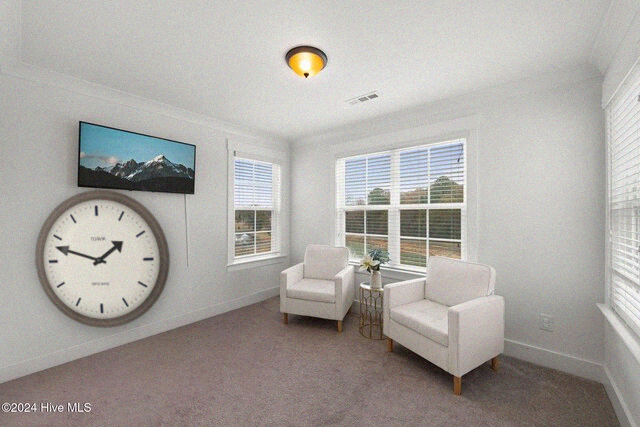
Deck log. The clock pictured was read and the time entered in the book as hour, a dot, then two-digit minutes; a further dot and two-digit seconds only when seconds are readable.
1.48
